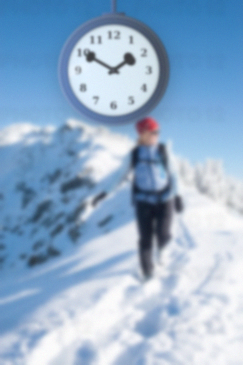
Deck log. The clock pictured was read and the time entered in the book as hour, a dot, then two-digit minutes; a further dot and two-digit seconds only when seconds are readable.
1.50
